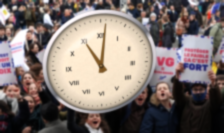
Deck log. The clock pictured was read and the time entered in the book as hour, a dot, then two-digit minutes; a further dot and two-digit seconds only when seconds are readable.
11.01
